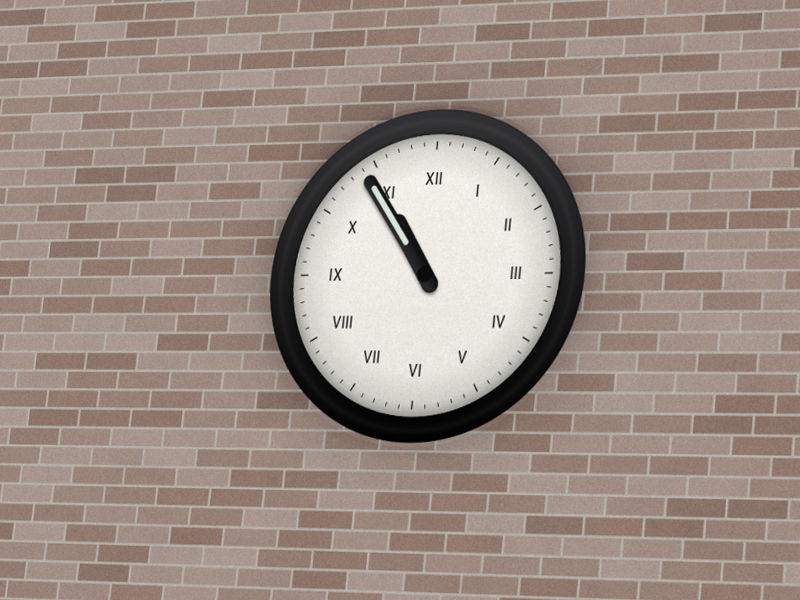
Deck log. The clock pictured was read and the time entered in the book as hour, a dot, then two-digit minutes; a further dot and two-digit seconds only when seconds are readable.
10.54
